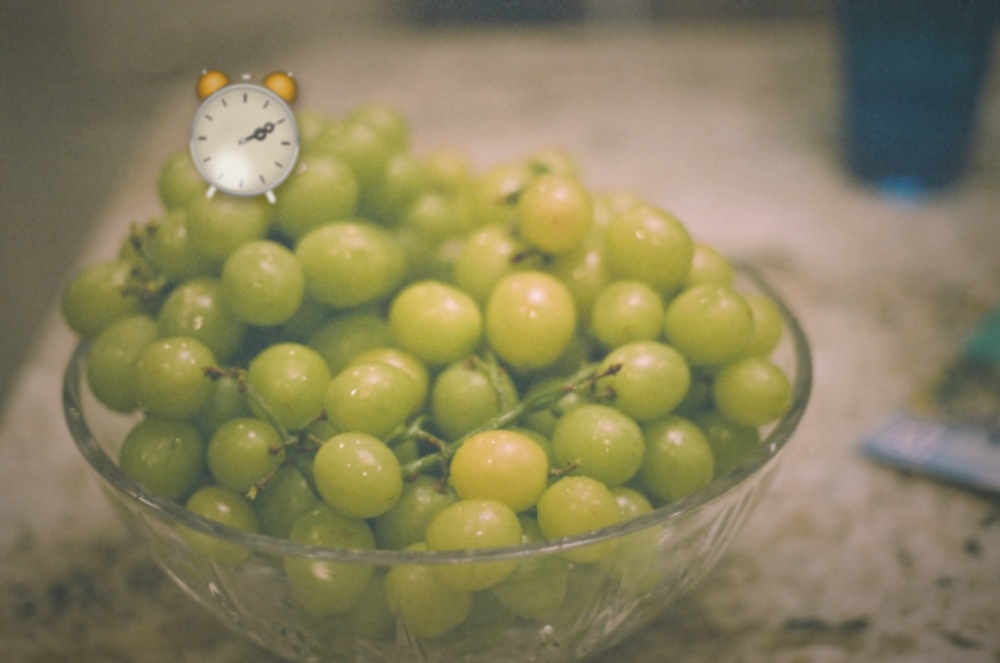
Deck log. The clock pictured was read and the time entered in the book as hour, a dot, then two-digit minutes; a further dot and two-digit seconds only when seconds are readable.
2.10
